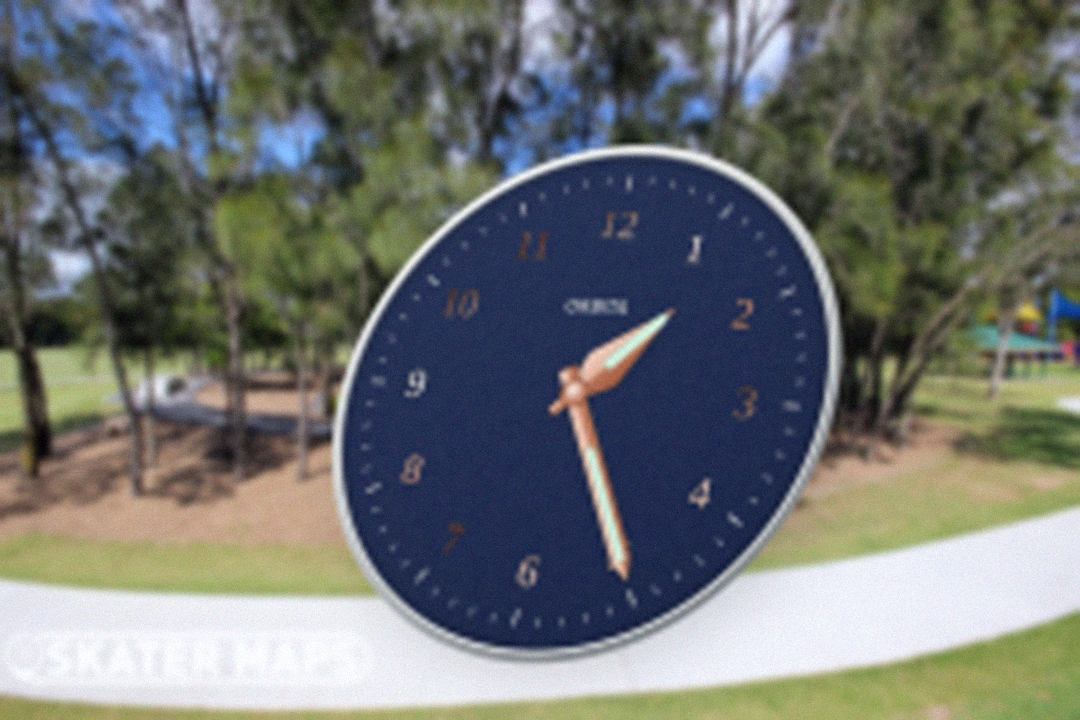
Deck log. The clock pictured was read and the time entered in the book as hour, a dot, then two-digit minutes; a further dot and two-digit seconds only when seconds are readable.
1.25
